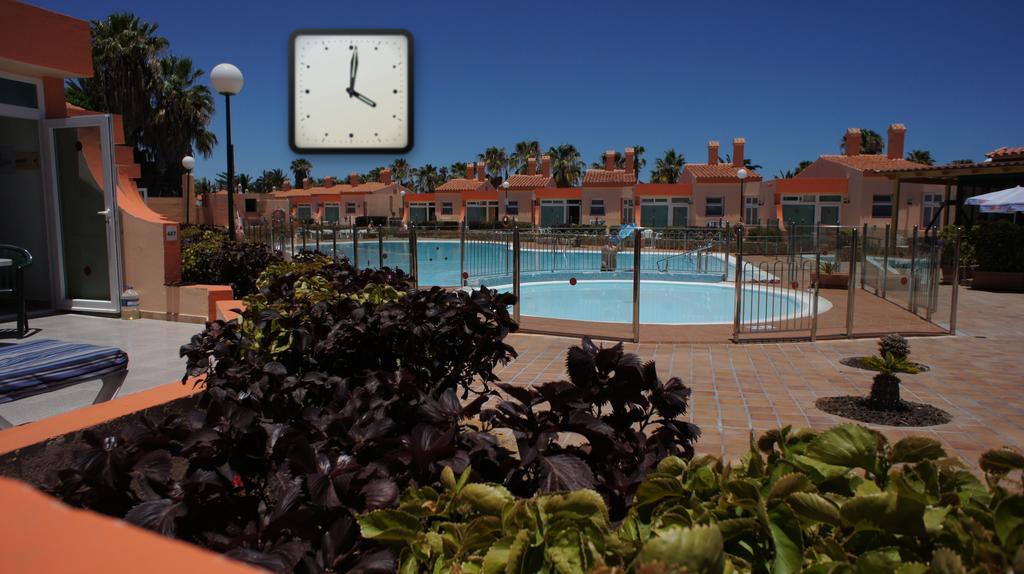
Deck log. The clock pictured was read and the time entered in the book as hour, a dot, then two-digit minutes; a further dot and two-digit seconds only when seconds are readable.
4.01
